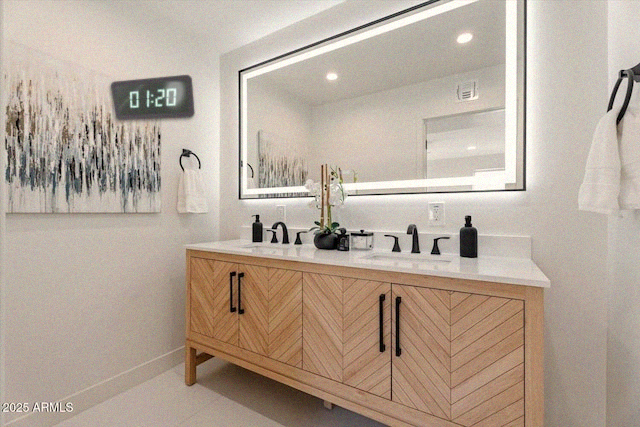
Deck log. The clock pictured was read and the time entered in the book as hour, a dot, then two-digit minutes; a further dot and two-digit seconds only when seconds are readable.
1.20
